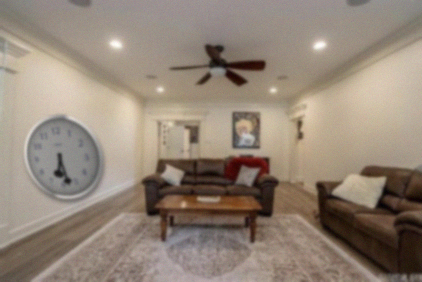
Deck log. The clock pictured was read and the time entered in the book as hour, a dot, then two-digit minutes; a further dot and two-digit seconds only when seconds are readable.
6.28
